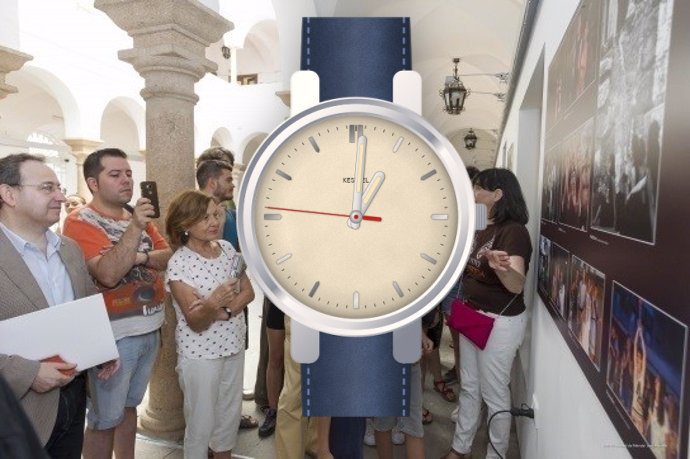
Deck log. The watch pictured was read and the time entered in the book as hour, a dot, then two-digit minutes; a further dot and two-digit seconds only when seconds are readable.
1.00.46
